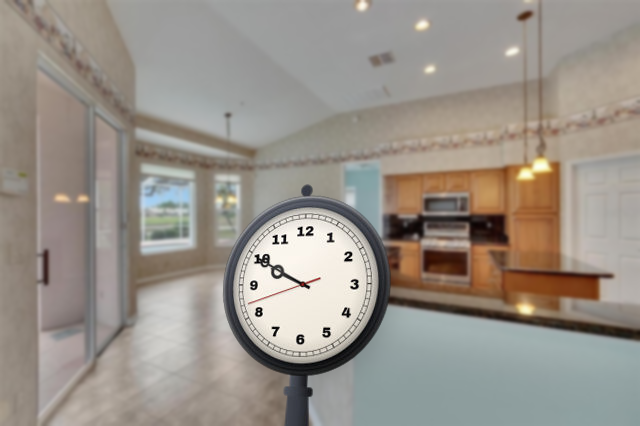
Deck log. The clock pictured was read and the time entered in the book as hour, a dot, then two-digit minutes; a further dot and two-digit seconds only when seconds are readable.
9.49.42
